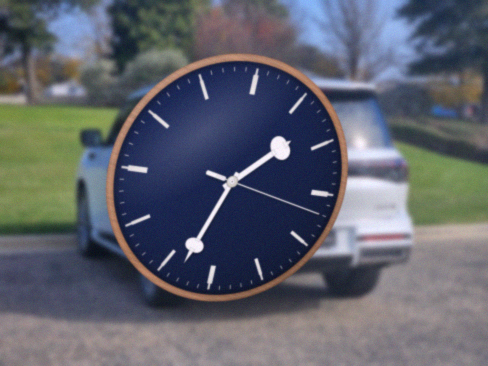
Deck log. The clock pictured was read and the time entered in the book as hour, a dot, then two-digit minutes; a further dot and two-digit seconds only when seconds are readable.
1.33.17
